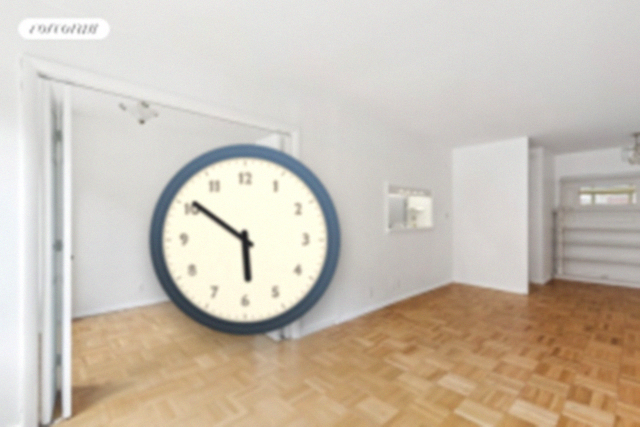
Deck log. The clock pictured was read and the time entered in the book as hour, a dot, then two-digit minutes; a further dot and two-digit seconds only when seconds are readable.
5.51
